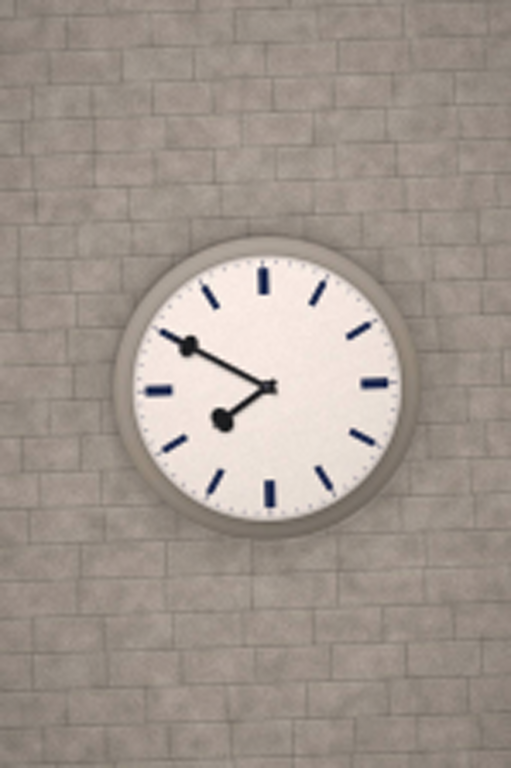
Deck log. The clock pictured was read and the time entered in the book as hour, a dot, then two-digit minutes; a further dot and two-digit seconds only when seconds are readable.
7.50
